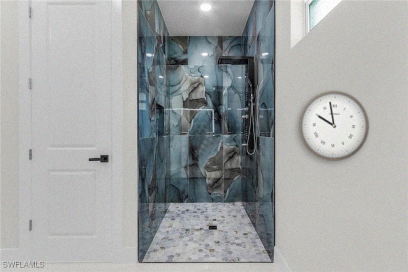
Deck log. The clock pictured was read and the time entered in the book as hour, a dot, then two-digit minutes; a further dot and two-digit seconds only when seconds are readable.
9.58
